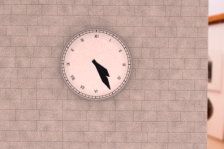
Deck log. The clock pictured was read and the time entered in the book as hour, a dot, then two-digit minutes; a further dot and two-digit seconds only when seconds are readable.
4.25
